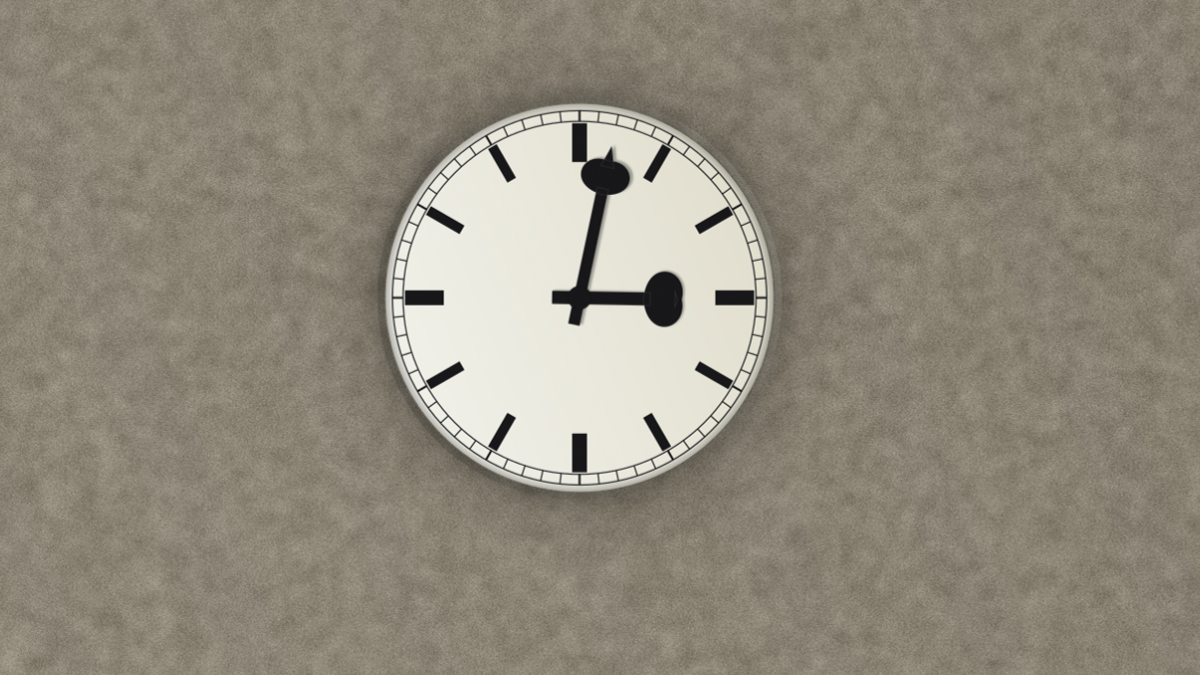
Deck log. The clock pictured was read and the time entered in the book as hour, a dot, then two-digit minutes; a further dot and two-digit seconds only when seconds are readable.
3.02
